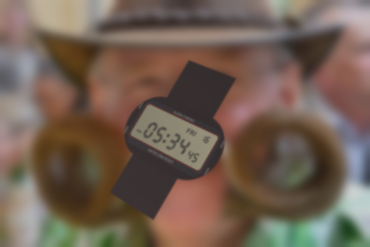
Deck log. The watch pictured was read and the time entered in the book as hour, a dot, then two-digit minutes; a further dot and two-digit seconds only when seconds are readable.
5.34
